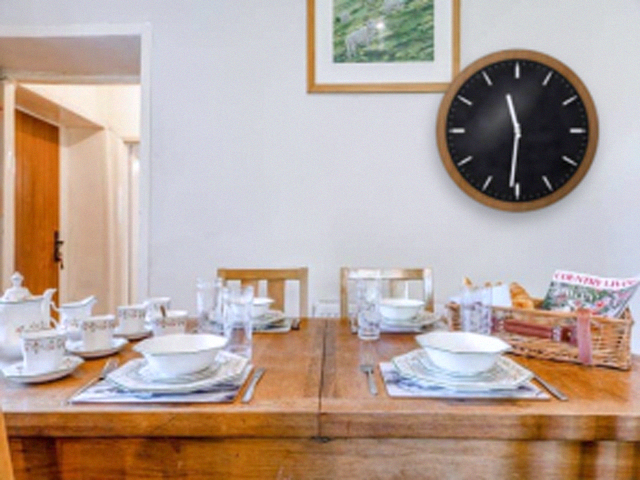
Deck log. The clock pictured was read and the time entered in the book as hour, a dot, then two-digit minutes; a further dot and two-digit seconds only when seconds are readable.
11.31
